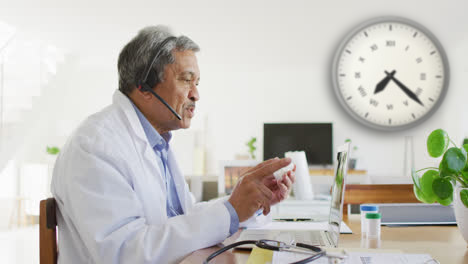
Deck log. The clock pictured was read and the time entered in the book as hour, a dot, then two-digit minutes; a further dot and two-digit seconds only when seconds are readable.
7.22
